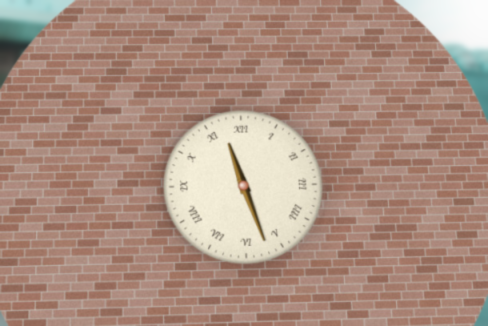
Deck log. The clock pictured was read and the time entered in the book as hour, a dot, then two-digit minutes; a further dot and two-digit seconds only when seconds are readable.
11.27
